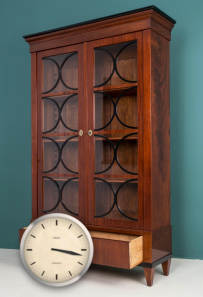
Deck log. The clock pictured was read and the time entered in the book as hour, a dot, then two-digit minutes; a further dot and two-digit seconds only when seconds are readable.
3.17
